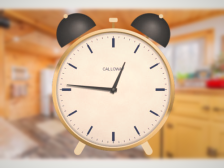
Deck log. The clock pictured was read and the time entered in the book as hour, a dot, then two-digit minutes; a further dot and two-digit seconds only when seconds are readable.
12.46
